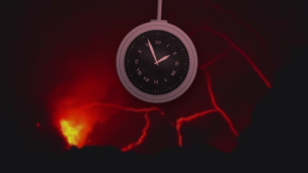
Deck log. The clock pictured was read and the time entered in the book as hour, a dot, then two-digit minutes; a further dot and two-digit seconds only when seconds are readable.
1.56
